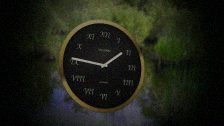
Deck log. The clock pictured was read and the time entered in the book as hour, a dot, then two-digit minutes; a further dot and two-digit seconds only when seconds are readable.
1.46
